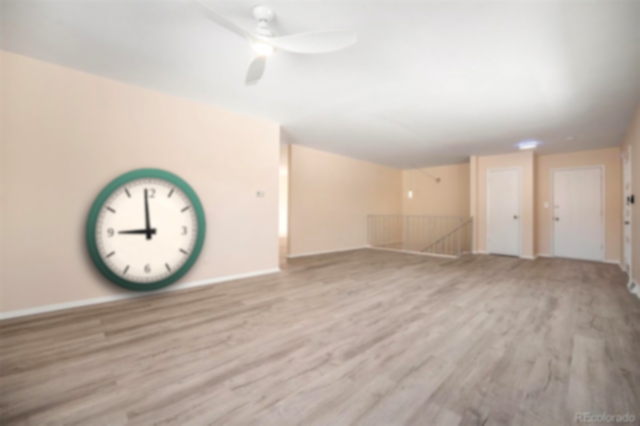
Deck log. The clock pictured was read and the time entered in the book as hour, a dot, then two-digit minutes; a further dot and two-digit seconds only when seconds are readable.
8.59
